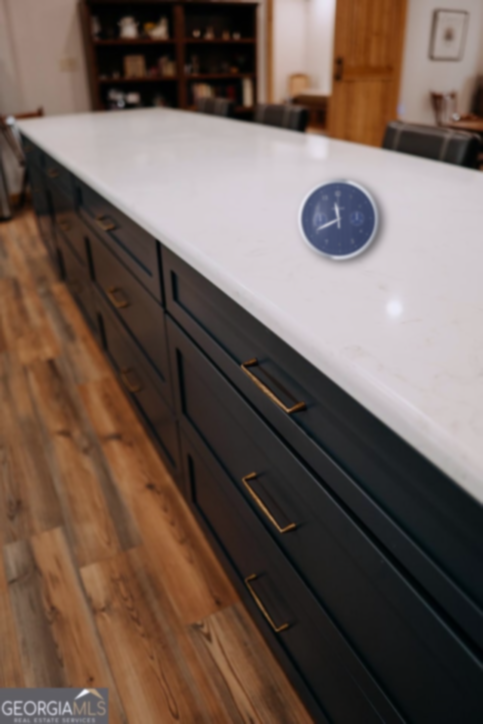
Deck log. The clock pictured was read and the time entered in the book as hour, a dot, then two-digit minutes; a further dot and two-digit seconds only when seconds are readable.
11.41
